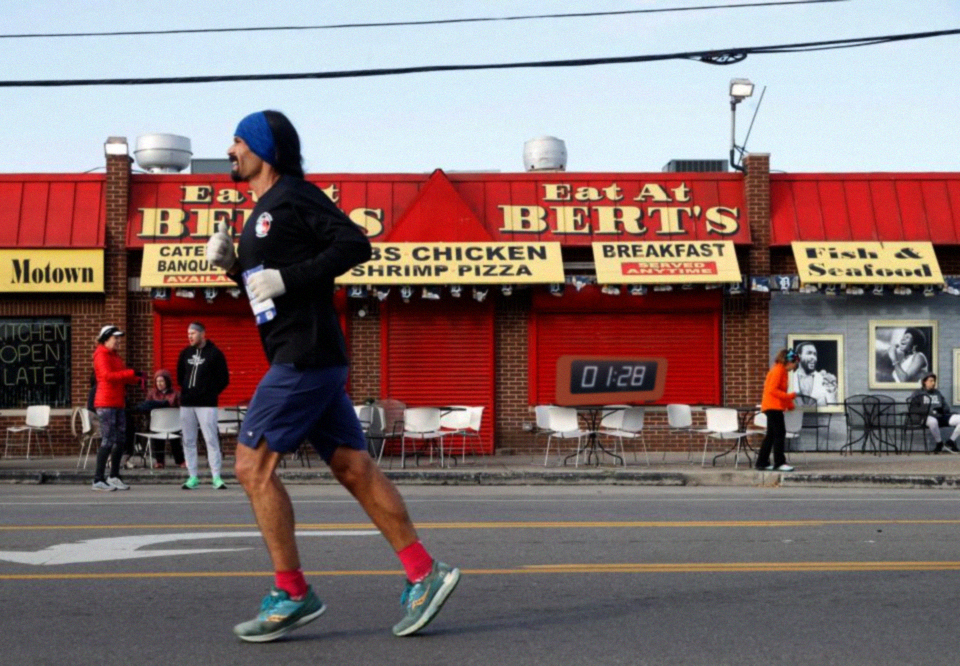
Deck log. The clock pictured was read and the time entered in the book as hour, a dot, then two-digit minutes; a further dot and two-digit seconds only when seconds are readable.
1.28
